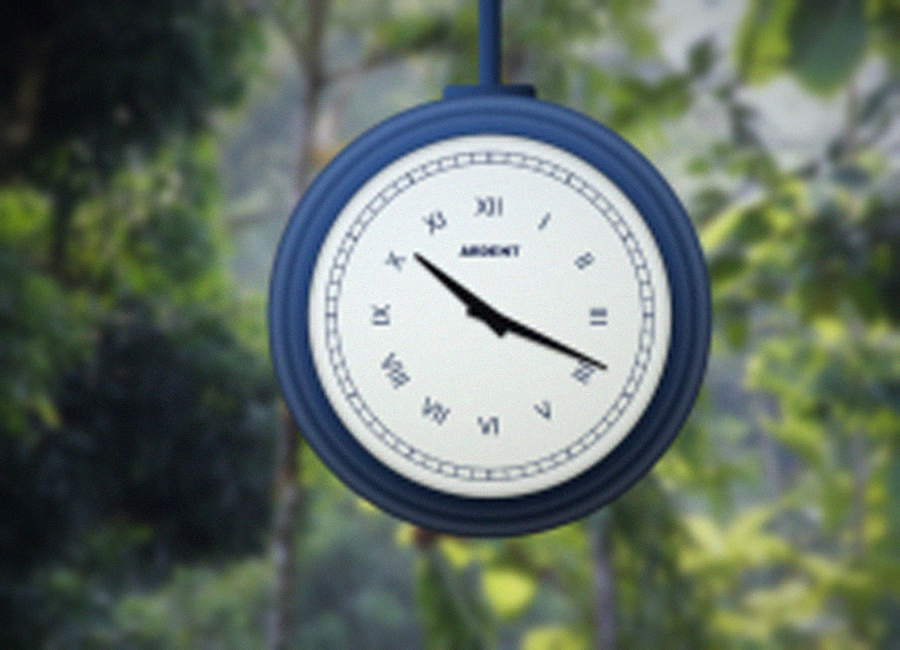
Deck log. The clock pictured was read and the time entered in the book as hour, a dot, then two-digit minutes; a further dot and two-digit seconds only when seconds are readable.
10.19
